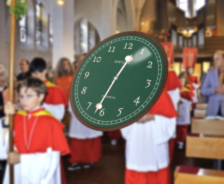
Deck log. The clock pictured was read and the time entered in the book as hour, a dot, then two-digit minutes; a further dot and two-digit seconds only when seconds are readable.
12.32
